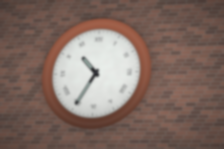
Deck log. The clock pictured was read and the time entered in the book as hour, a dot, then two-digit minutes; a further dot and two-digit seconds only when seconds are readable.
10.35
